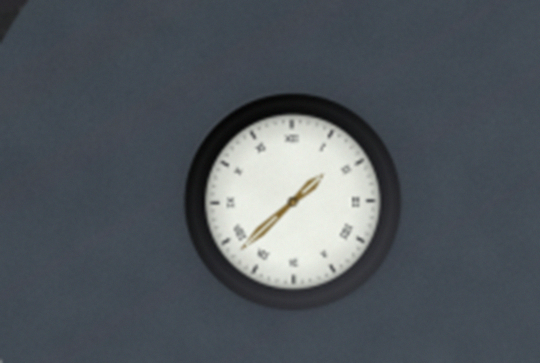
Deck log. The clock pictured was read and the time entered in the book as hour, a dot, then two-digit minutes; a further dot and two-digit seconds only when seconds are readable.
1.38
